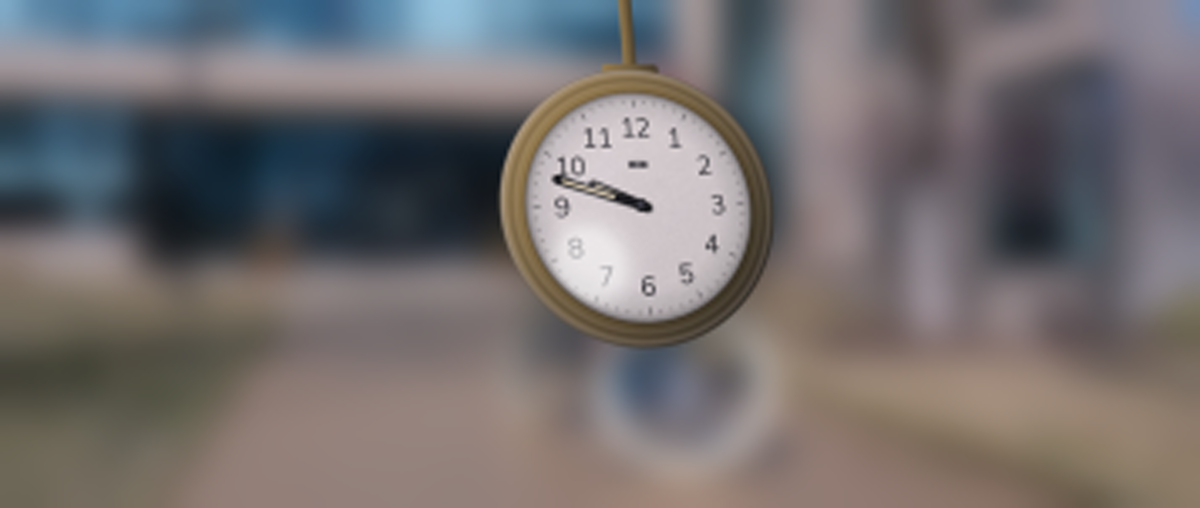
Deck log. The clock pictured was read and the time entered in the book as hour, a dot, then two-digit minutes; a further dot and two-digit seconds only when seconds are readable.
9.48
